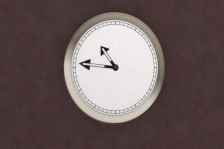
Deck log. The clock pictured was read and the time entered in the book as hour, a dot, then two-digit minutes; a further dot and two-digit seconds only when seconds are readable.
10.46
